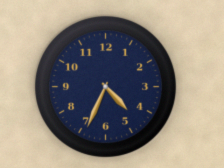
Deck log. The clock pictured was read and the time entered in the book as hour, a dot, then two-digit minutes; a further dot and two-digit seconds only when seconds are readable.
4.34
